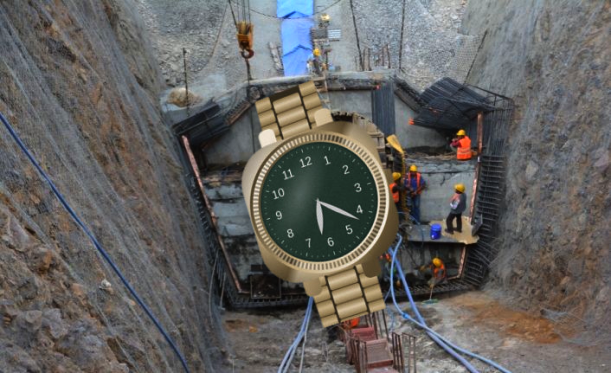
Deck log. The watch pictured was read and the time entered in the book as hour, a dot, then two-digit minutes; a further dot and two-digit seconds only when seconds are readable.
6.22
